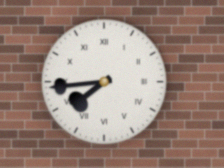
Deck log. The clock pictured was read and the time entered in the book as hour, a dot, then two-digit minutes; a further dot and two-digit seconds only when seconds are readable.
7.44
